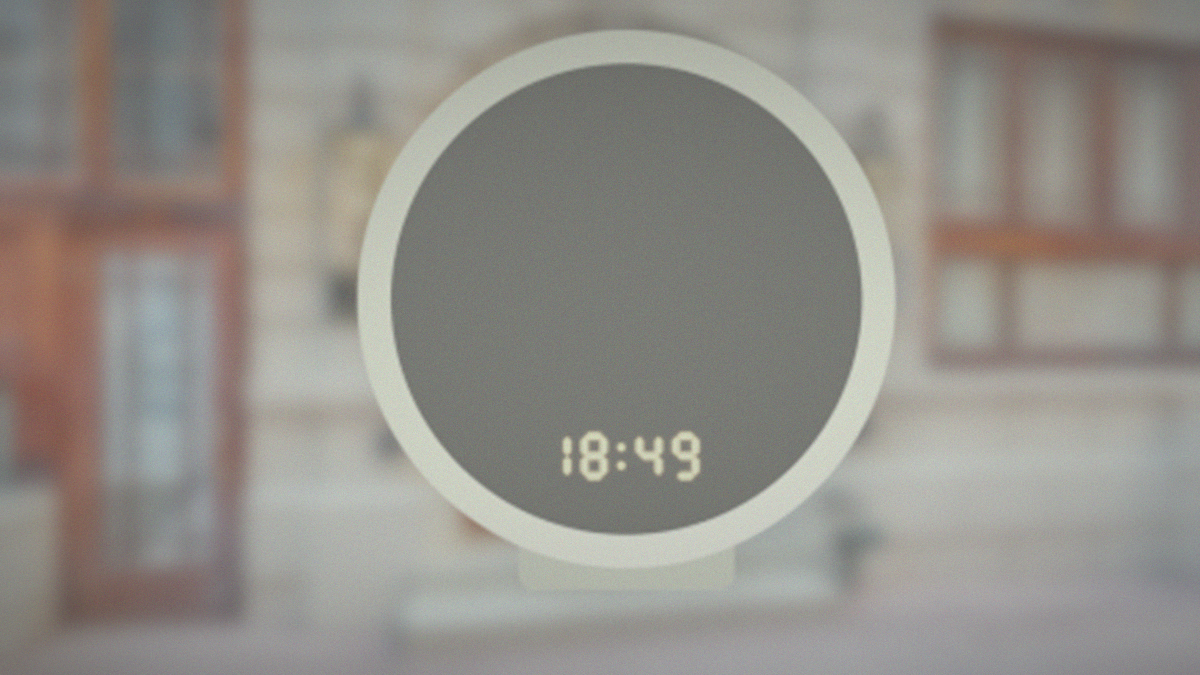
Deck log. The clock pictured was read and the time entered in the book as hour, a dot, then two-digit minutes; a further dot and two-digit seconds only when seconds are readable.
18.49
